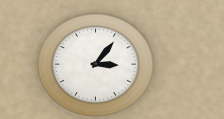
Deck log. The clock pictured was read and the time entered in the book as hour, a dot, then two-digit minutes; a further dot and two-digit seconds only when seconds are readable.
3.06
